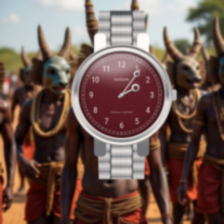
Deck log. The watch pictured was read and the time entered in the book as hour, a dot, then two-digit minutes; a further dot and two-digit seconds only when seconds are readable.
2.06
